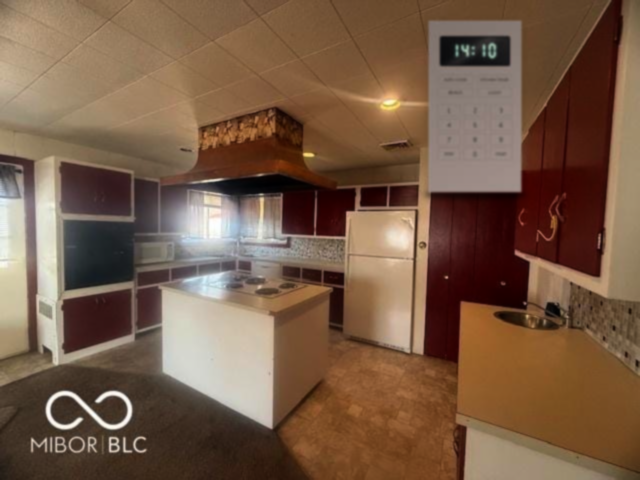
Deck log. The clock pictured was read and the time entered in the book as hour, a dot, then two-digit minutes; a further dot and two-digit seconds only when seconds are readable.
14.10
